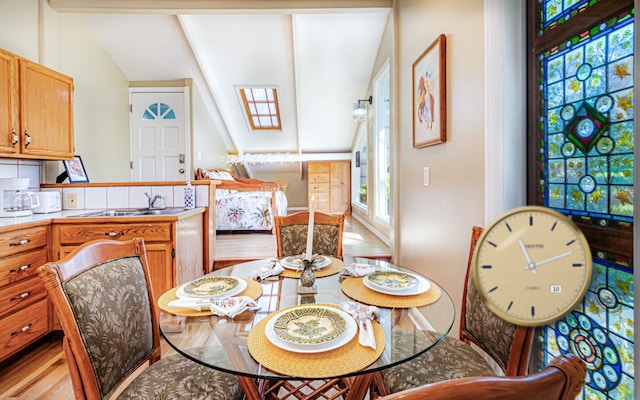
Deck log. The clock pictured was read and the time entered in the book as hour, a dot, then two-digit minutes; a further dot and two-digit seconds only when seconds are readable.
11.12
